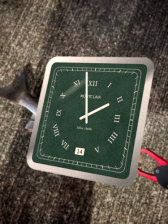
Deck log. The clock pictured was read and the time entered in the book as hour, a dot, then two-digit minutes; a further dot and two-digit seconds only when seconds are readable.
1.58
